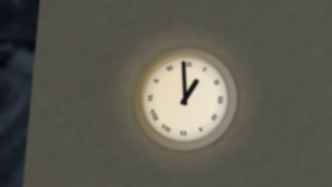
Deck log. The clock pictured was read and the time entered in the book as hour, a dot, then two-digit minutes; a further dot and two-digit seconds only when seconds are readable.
12.59
